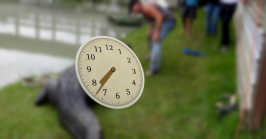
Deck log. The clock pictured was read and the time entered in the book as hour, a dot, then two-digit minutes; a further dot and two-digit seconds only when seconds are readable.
7.37
